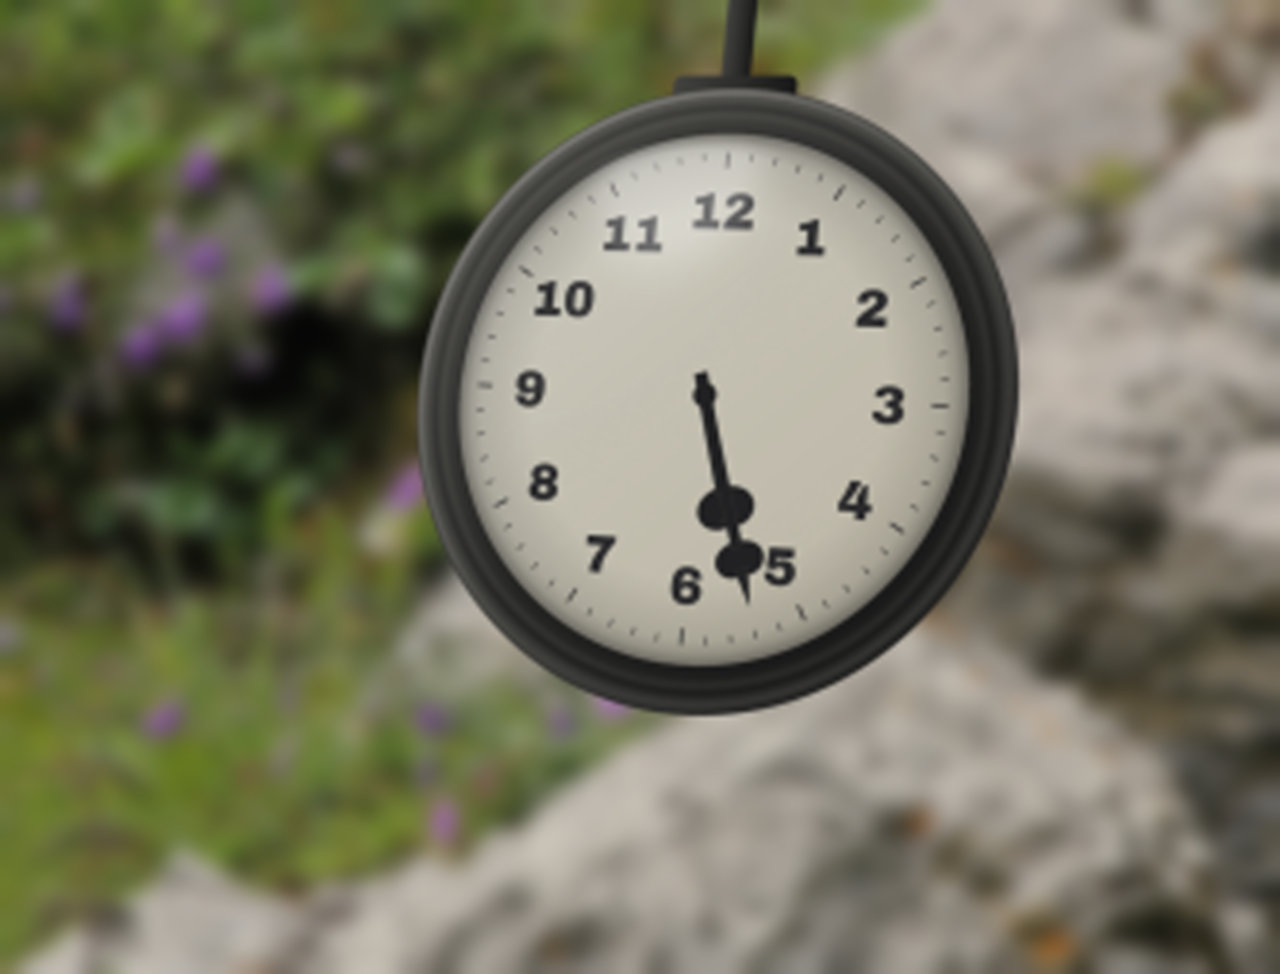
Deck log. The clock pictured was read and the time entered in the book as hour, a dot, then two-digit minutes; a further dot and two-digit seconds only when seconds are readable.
5.27
